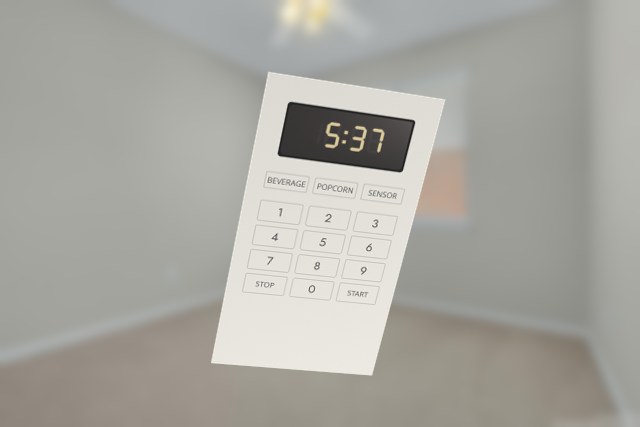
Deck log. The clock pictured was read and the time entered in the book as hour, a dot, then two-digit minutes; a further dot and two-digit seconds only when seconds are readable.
5.37
